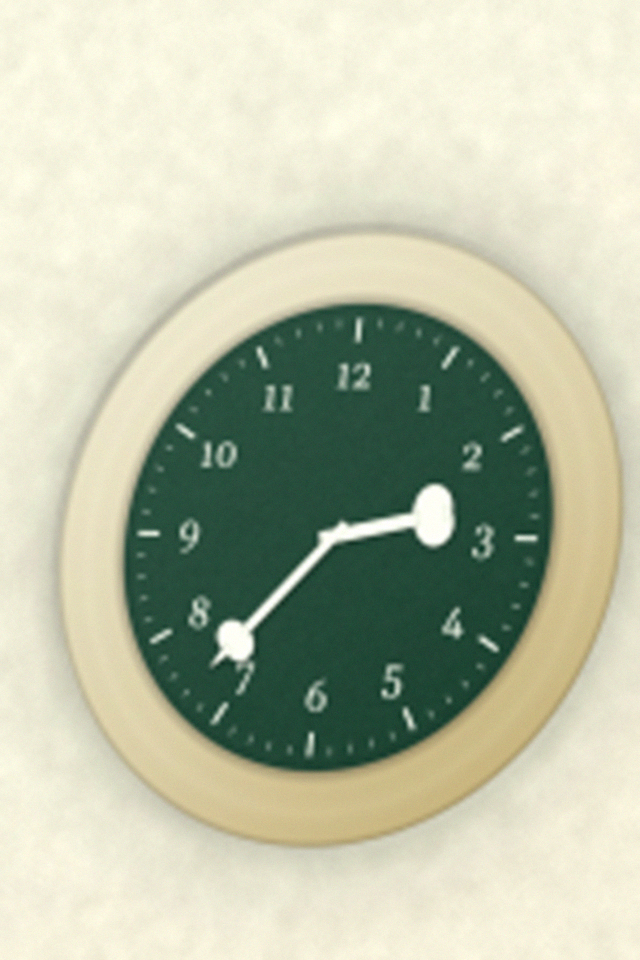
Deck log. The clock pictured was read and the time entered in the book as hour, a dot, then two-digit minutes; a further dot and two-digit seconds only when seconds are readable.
2.37
